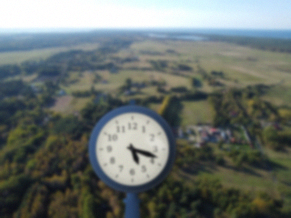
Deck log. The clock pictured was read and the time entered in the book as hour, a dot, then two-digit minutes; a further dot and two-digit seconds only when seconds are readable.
5.18
